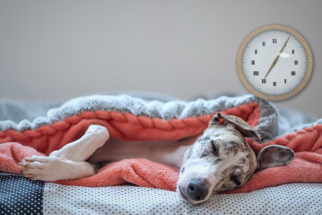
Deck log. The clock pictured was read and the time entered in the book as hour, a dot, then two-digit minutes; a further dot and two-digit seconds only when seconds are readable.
7.05
